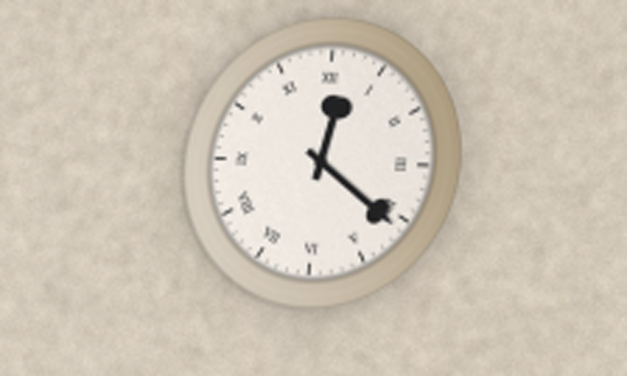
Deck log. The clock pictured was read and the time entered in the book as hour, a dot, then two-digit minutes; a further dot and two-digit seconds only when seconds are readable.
12.21
